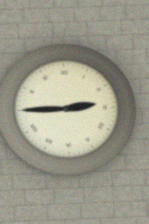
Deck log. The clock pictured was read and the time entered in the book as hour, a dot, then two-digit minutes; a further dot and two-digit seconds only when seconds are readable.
2.45
